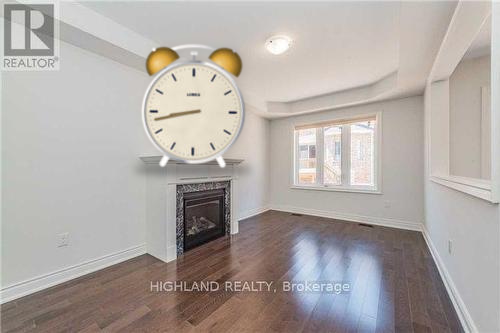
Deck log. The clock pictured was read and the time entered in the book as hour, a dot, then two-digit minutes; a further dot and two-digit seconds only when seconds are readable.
8.43
